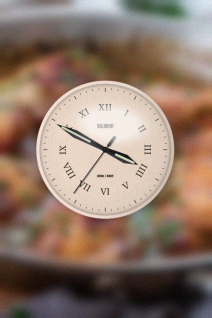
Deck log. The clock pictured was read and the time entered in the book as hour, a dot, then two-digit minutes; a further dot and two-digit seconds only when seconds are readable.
3.49.36
